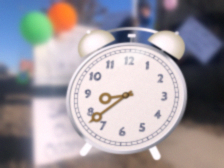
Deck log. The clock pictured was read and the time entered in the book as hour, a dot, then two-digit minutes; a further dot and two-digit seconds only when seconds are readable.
8.38
